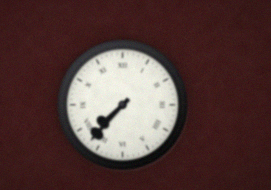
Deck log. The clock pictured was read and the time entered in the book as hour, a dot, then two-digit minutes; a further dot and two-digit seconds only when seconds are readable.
7.37
